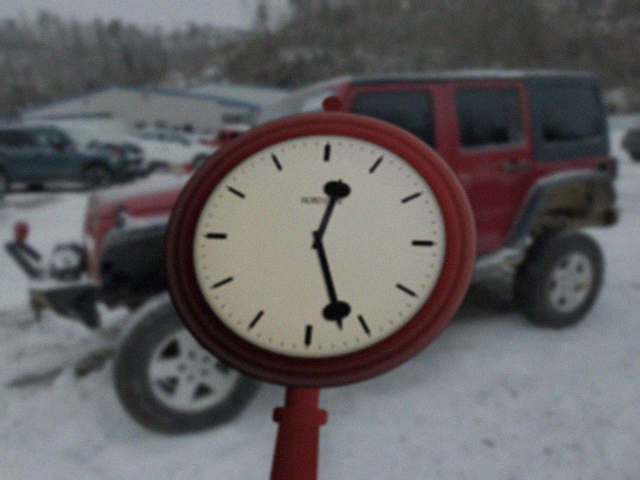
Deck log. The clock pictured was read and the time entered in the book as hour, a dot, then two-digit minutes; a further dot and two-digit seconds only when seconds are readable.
12.27
